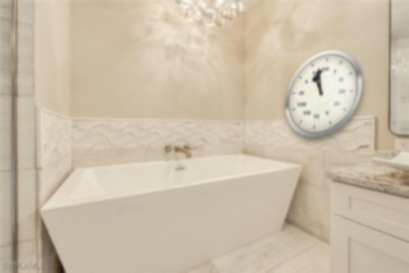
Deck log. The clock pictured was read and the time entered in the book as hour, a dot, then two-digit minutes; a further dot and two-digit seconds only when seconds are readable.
10.57
